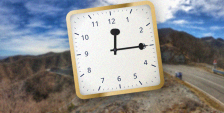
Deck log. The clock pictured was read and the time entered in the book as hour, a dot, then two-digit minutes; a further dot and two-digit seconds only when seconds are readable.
12.15
